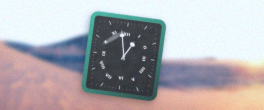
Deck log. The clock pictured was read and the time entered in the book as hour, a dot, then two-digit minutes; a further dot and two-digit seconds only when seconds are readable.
12.58
